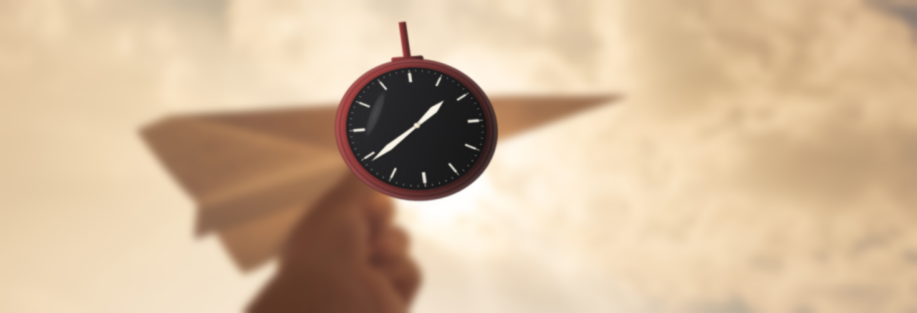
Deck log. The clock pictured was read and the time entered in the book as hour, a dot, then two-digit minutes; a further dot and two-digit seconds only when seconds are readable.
1.39
